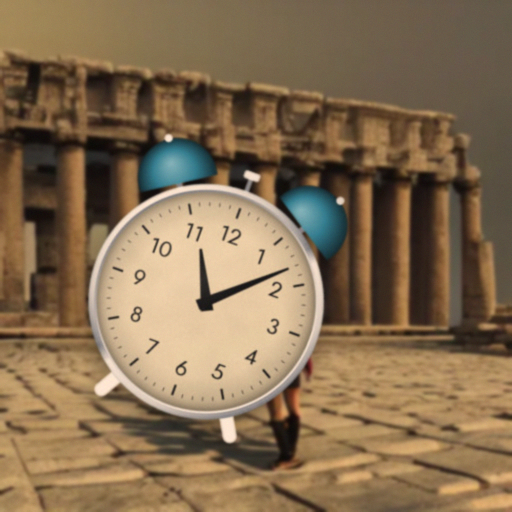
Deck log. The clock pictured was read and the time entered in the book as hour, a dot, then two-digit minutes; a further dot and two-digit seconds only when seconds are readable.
11.08
